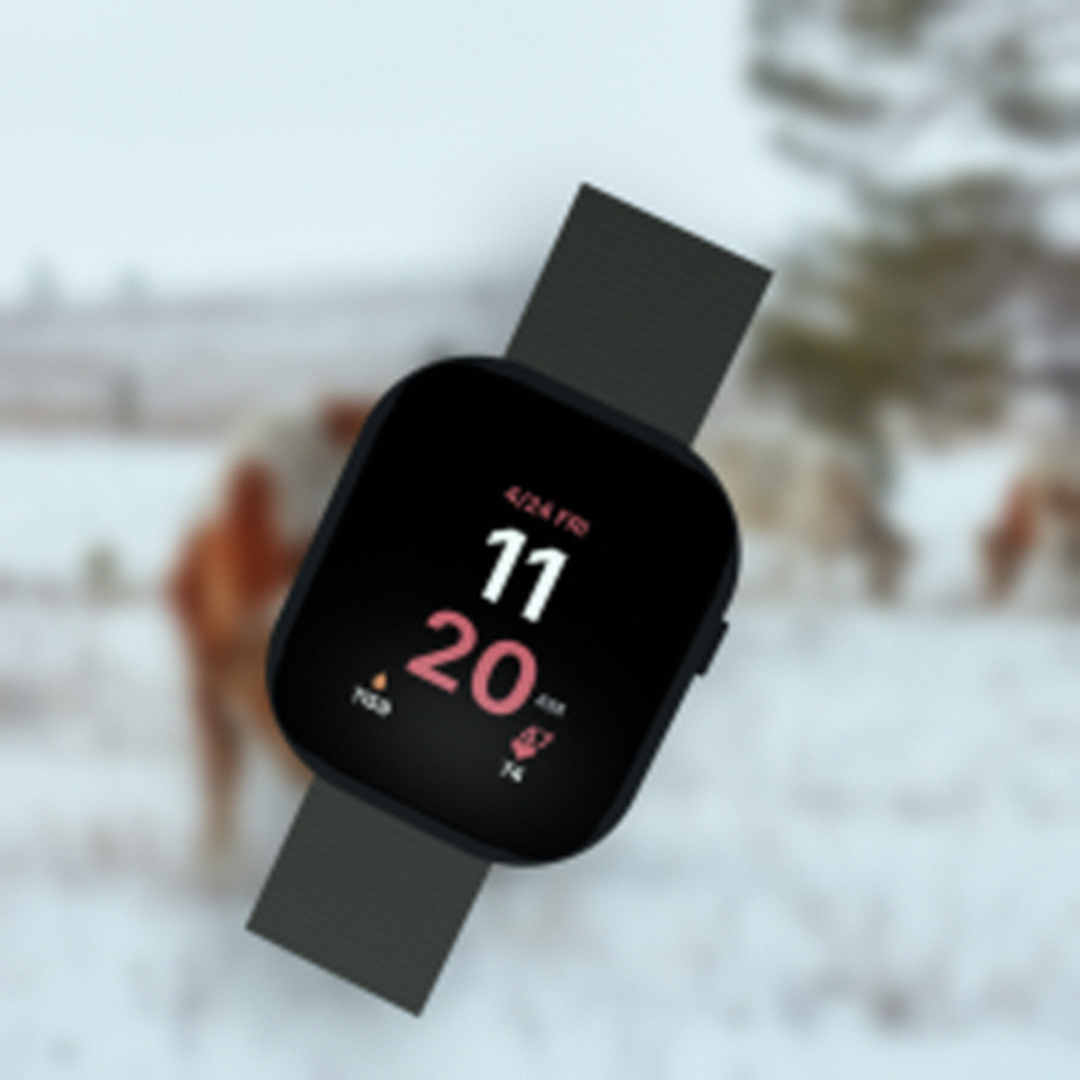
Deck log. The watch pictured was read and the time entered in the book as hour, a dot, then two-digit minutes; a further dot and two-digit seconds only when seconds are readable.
11.20
